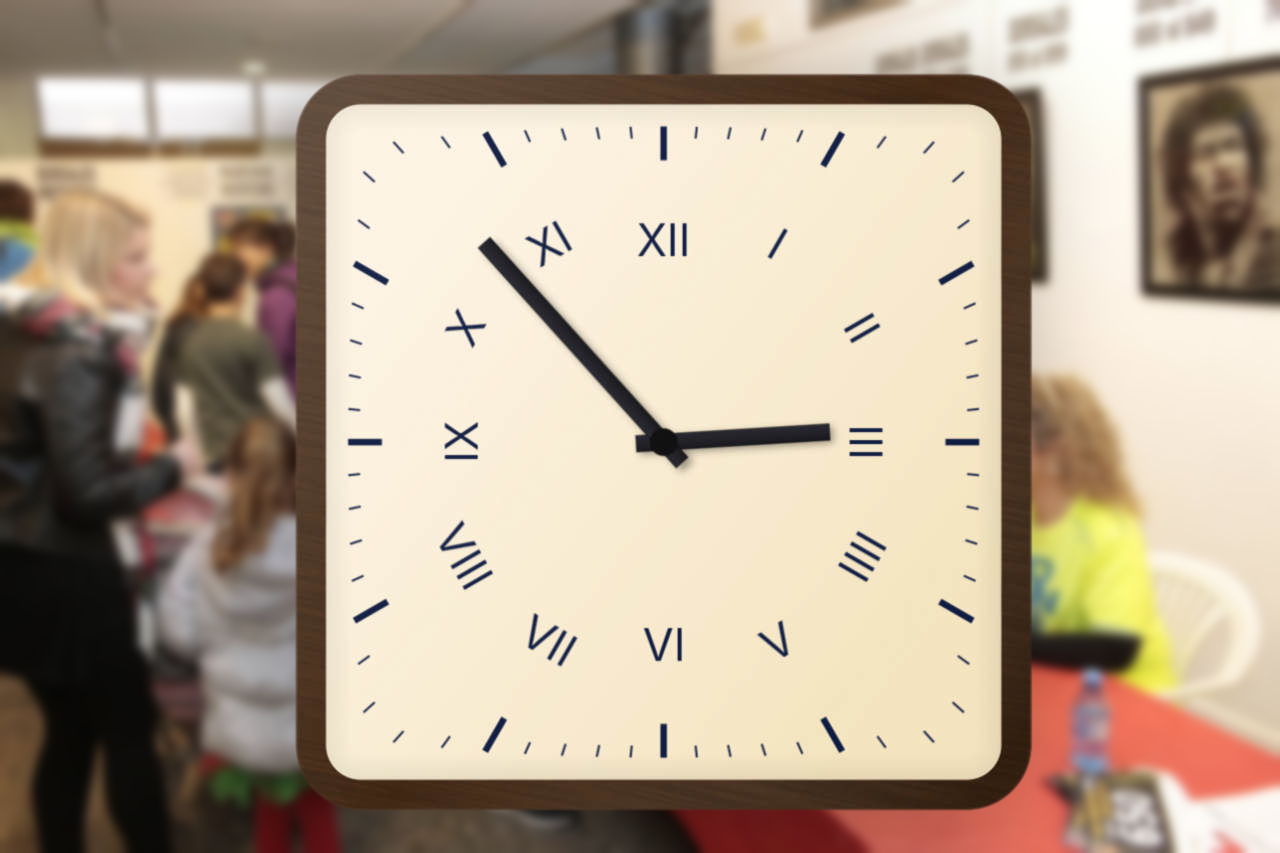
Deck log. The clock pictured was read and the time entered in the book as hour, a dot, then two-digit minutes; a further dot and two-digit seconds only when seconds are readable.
2.53
